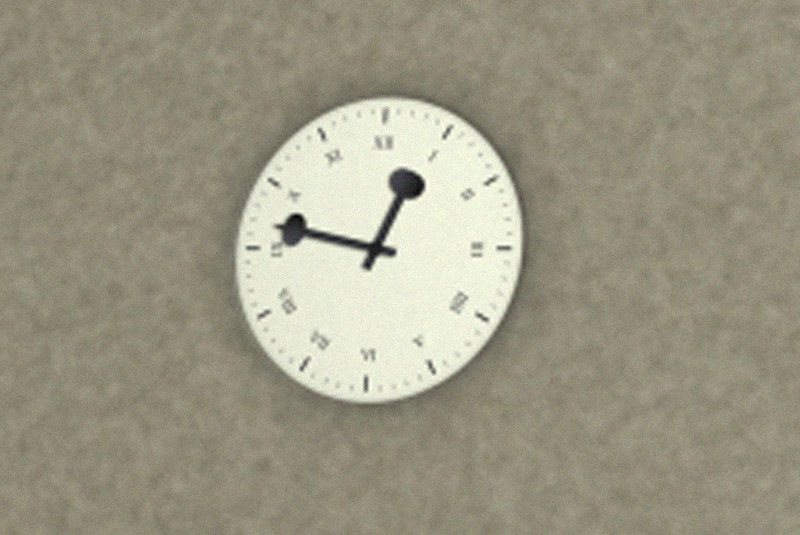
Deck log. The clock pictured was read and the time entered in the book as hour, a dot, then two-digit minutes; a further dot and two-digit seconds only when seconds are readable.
12.47
